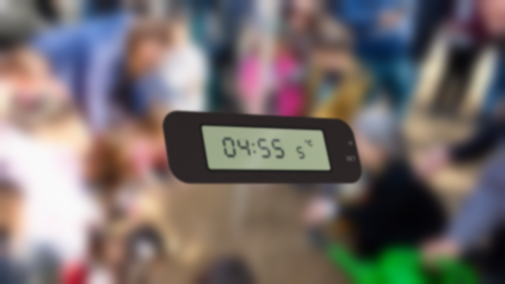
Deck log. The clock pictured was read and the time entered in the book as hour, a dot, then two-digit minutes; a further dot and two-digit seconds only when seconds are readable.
4.55
